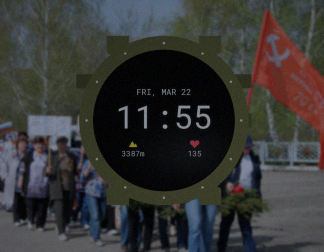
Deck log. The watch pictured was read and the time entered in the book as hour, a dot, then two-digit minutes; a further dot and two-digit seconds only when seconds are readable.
11.55
